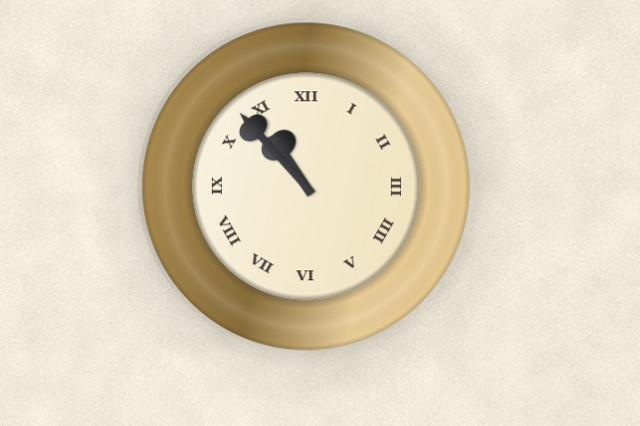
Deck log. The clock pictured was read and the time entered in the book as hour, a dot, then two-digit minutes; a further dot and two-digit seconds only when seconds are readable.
10.53
